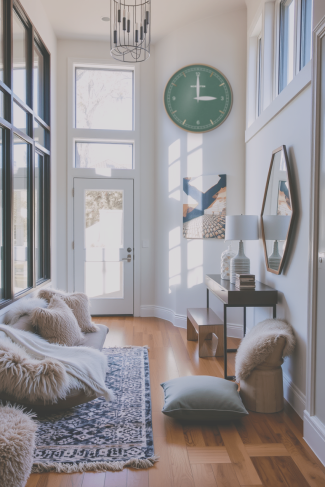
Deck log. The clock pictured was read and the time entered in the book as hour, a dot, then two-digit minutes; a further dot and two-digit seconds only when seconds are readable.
3.00
